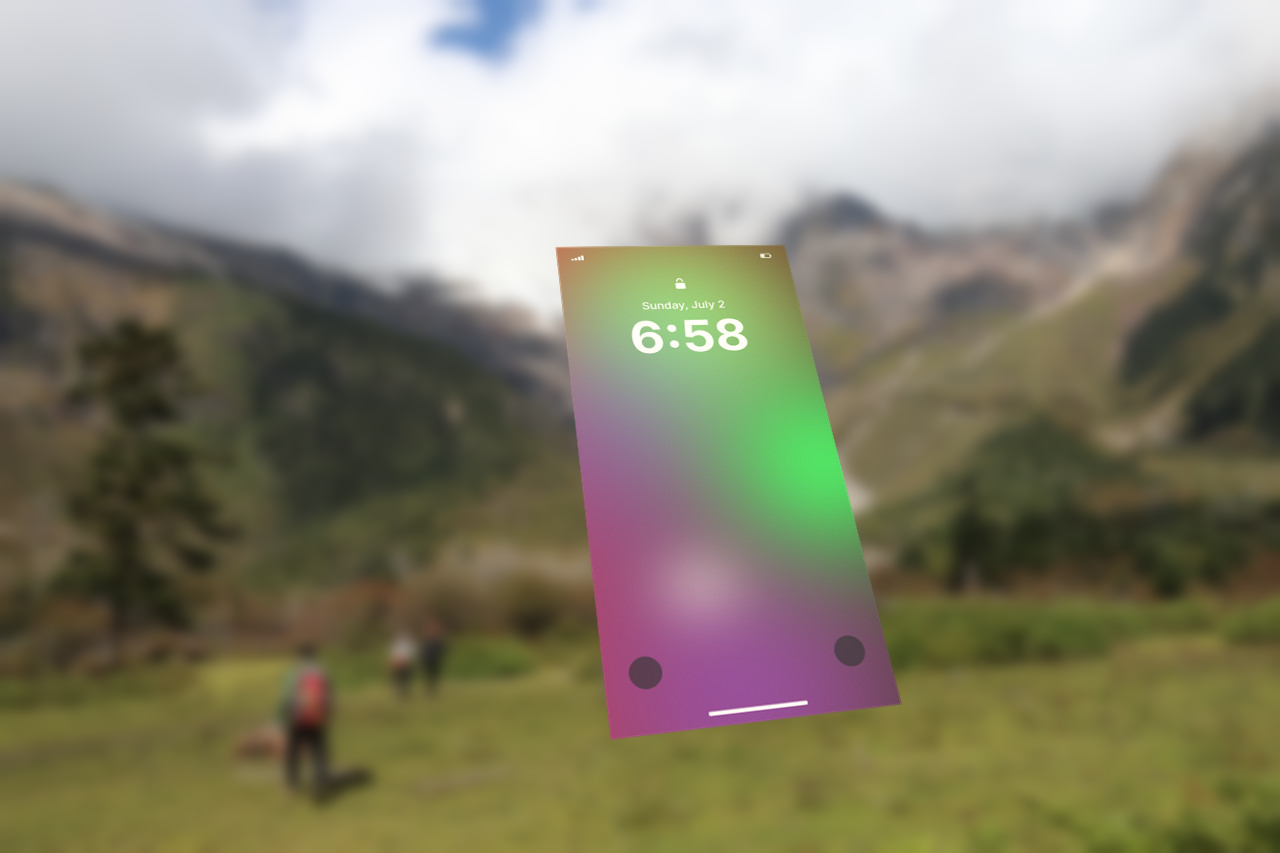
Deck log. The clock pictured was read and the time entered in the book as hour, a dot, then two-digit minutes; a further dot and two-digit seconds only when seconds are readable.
6.58
